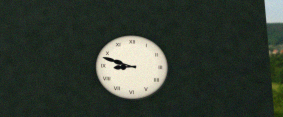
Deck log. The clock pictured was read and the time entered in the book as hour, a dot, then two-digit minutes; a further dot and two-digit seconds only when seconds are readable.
8.48
